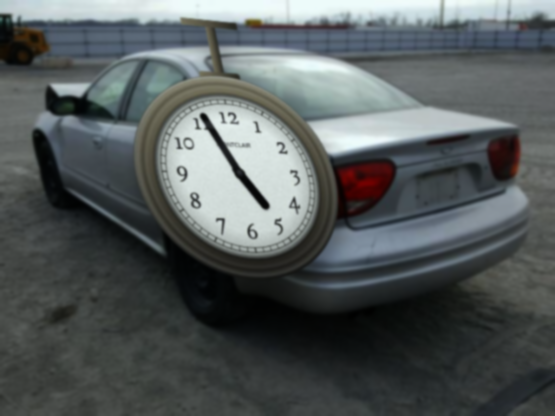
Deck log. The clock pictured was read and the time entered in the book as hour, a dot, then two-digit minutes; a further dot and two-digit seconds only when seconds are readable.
4.56
